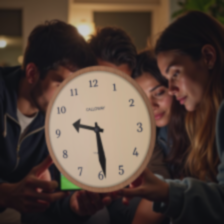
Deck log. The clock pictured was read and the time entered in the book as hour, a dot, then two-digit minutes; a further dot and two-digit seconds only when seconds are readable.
9.29
